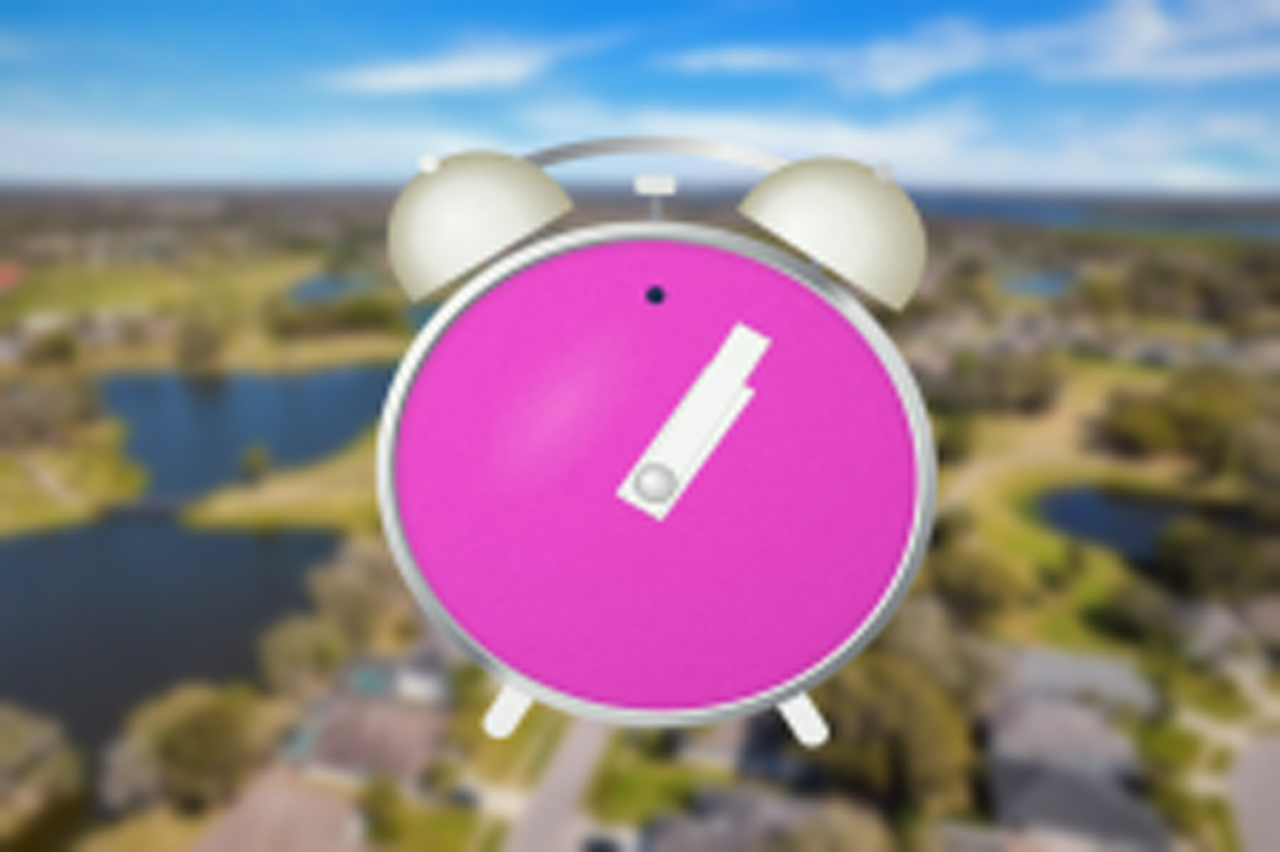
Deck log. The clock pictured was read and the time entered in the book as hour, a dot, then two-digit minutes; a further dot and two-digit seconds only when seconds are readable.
1.05
